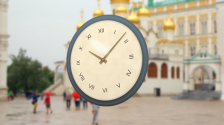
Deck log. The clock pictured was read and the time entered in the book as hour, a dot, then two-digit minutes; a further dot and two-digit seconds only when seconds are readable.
10.08
